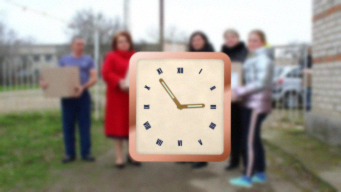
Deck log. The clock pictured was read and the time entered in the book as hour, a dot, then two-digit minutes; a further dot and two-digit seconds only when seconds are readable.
2.54
